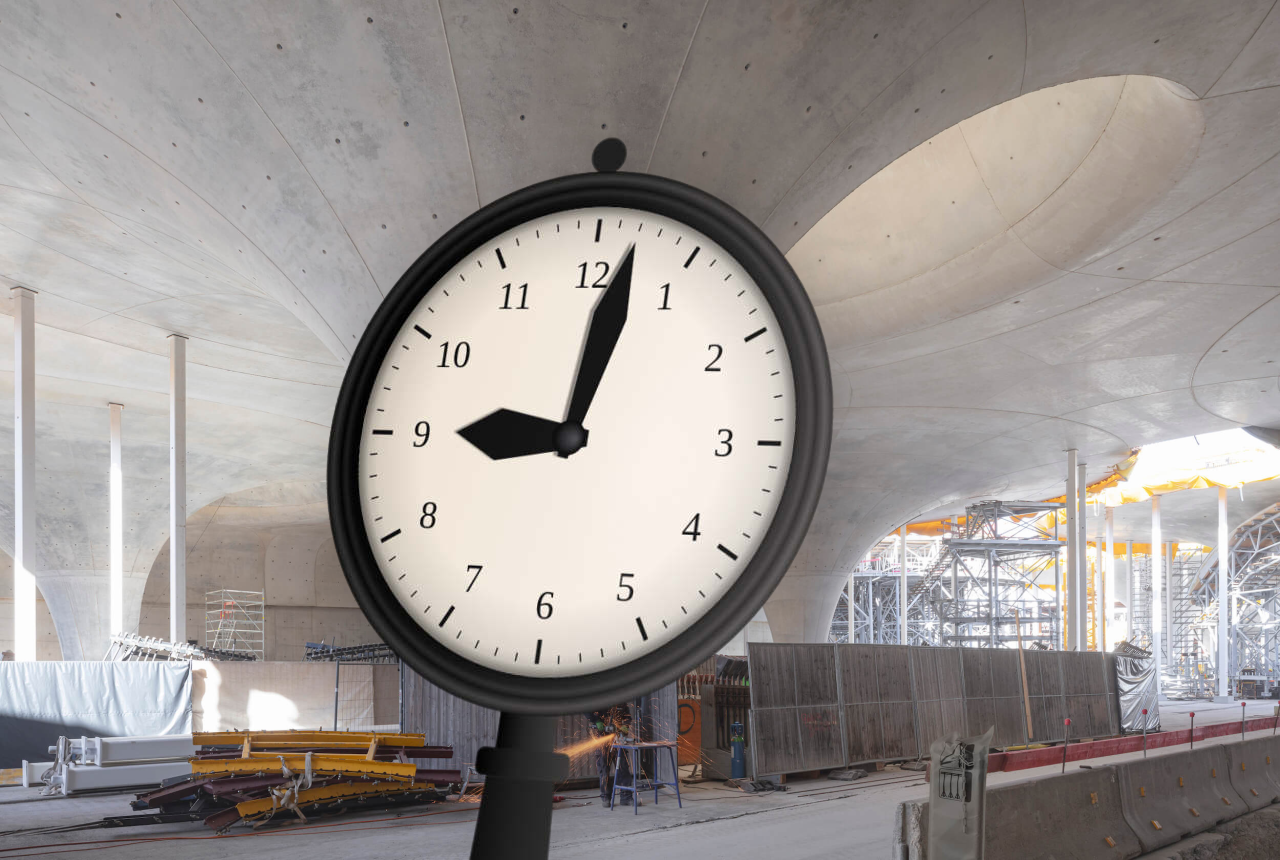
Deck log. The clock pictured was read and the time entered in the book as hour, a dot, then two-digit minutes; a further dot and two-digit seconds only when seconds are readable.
9.02
